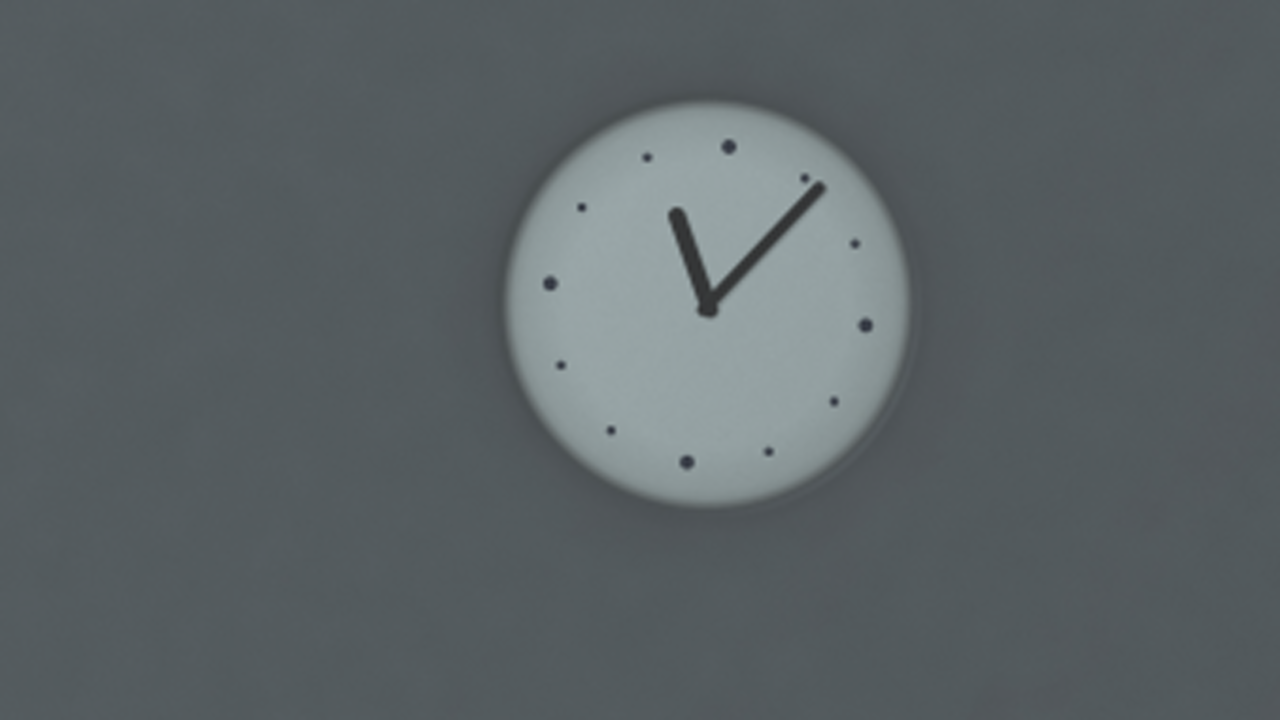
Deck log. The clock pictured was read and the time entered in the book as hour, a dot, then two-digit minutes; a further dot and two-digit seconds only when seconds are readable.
11.06
